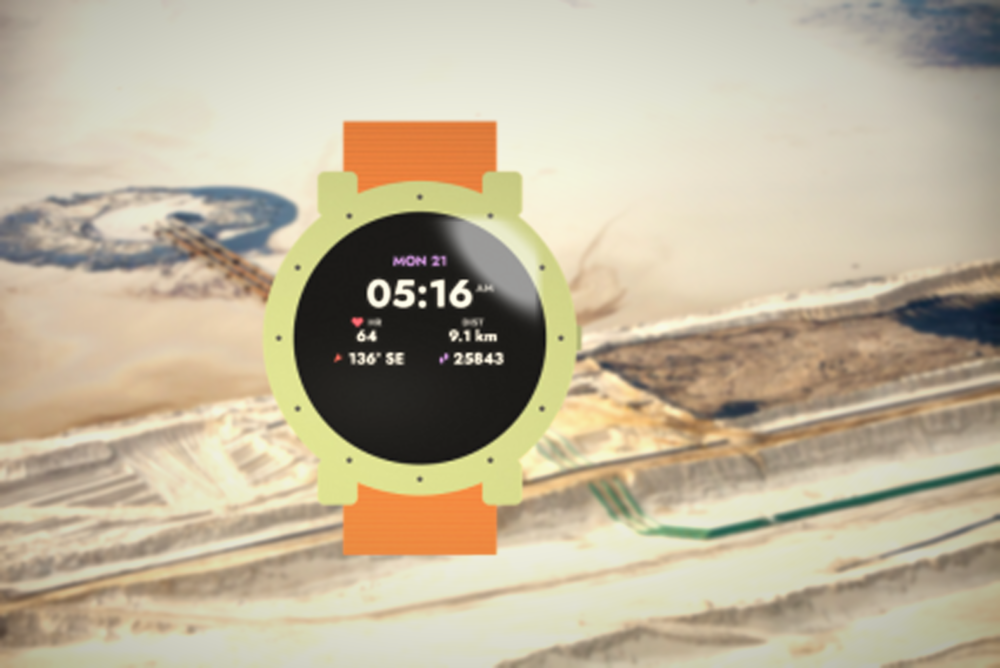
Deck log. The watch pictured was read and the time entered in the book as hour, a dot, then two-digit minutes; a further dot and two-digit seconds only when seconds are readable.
5.16
